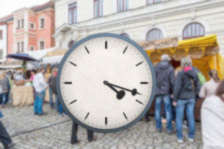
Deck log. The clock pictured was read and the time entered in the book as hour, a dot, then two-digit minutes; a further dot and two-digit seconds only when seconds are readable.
4.18
